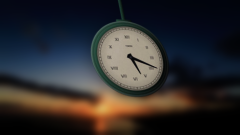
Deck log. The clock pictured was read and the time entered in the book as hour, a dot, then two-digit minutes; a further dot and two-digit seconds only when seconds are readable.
5.19
